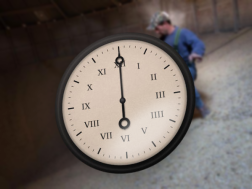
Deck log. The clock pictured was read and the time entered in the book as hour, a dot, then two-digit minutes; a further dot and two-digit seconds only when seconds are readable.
6.00
